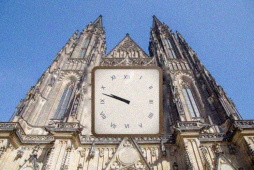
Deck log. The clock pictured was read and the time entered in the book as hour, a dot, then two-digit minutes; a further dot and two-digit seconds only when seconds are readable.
9.48
